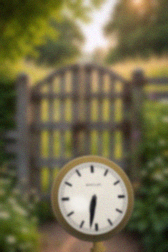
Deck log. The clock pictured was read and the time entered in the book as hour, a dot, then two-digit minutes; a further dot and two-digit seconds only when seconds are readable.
6.32
